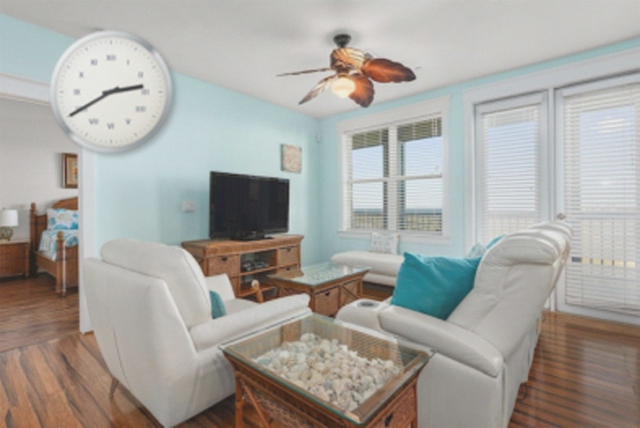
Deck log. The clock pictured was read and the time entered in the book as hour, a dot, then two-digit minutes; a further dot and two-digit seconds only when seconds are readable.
2.40
